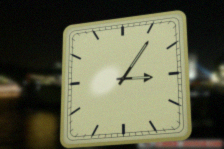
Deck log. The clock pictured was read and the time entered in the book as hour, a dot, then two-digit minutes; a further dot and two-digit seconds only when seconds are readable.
3.06
